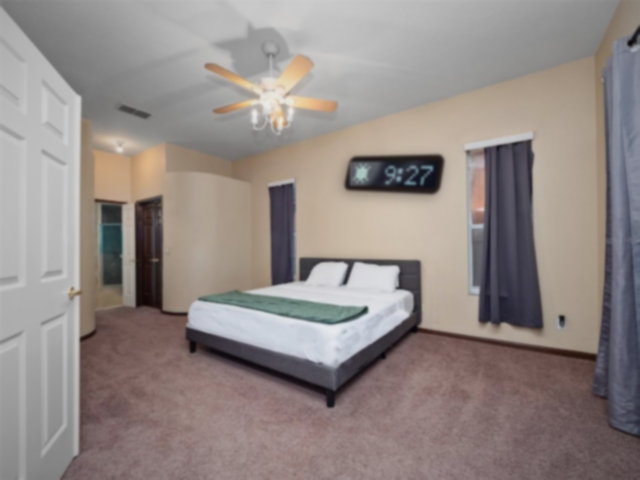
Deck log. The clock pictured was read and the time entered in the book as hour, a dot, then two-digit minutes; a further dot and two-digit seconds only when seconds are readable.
9.27
